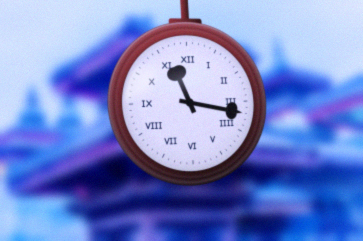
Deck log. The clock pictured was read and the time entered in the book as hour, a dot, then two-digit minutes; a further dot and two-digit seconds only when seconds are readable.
11.17
